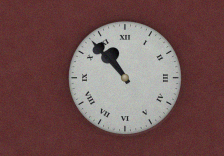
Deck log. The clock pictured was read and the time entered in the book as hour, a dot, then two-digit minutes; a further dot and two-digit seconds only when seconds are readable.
10.53
